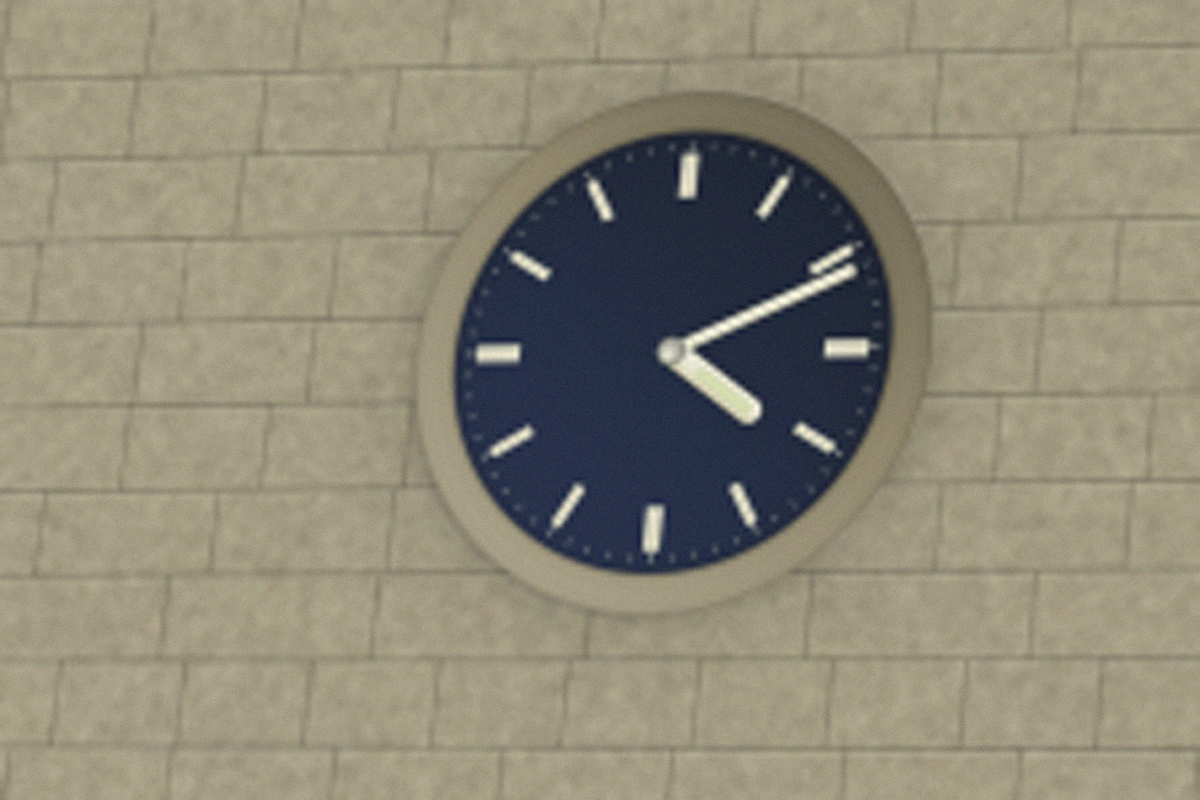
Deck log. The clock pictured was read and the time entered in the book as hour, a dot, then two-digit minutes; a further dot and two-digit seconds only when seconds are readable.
4.11
